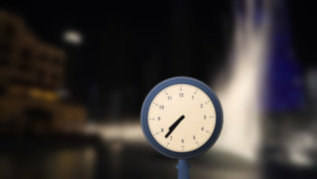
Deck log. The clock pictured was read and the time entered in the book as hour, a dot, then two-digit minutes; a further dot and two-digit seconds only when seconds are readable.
7.37
